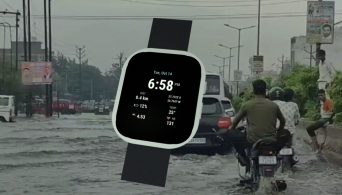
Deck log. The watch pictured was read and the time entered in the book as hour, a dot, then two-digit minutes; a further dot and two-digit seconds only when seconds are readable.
6.58
